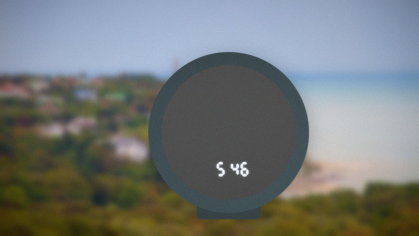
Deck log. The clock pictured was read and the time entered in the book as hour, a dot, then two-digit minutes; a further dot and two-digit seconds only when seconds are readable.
5.46
